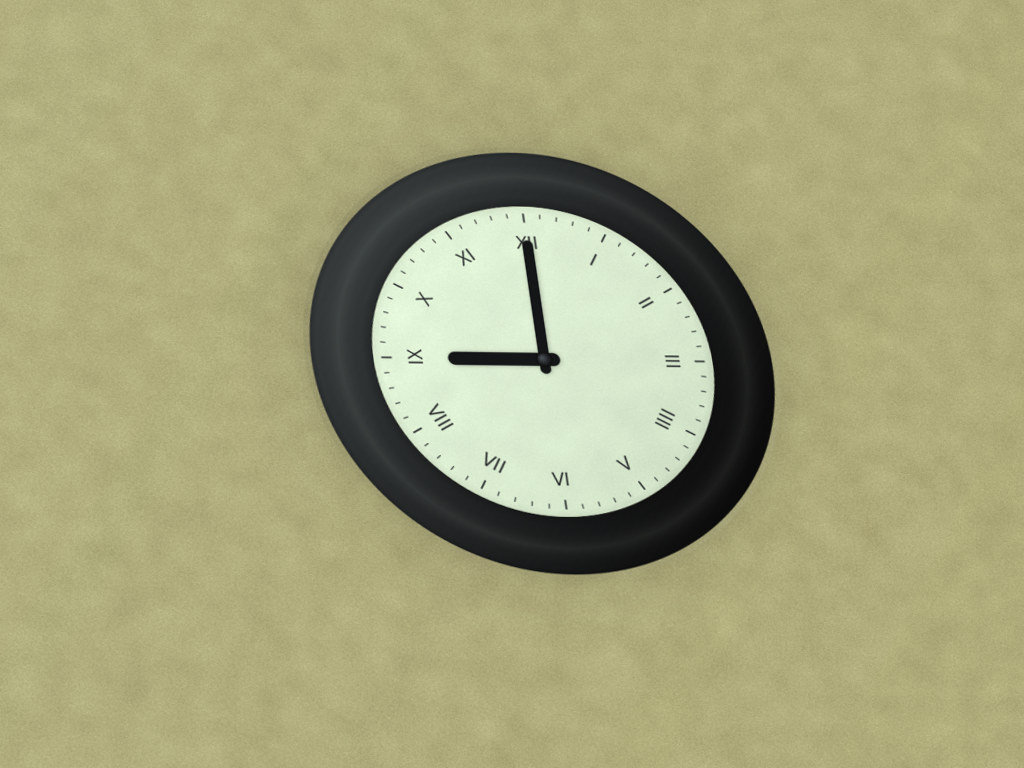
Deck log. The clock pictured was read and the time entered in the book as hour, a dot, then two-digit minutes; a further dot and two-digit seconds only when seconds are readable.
9.00
